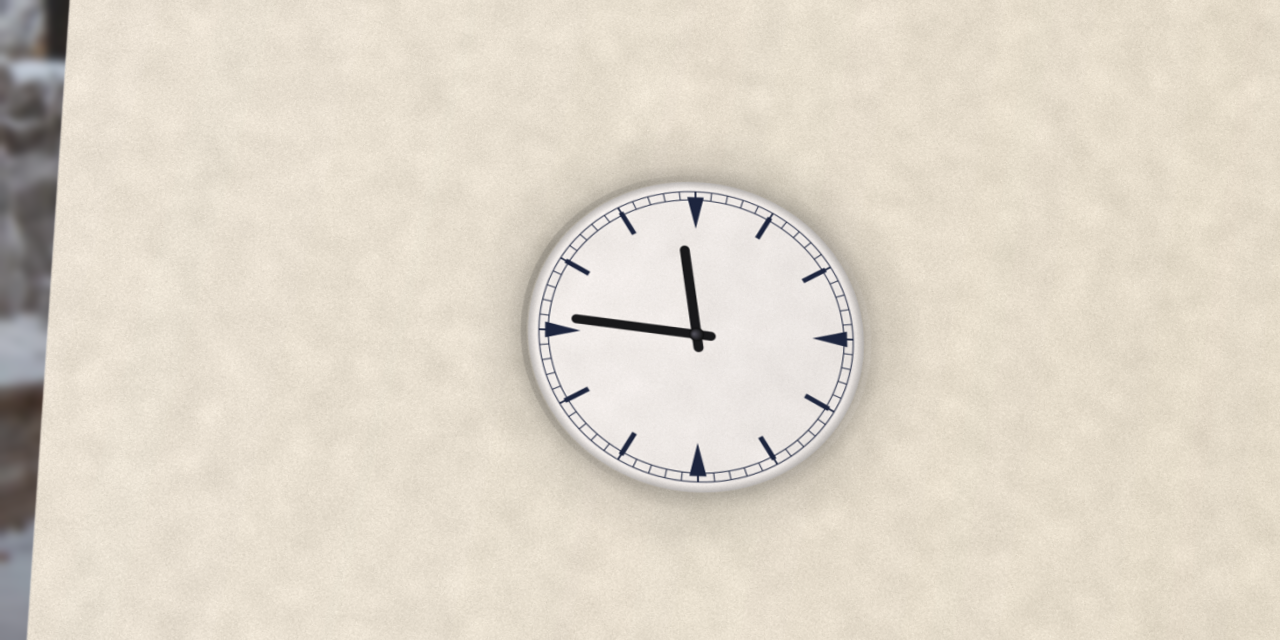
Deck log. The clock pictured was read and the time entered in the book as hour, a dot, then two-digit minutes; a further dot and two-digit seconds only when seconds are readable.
11.46
